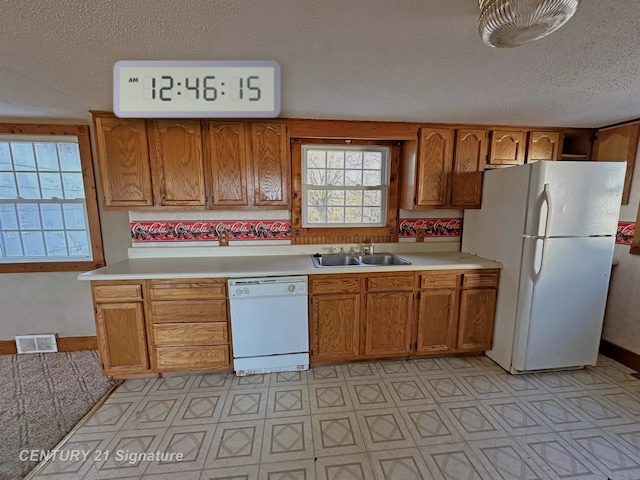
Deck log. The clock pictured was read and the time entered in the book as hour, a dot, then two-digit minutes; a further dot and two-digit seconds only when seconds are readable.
12.46.15
